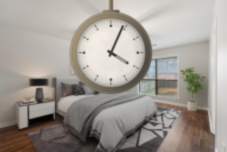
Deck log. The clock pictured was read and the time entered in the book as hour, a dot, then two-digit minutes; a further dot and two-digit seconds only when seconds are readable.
4.04
